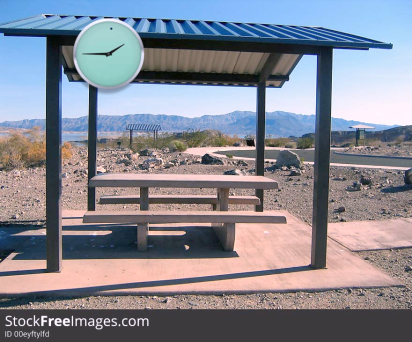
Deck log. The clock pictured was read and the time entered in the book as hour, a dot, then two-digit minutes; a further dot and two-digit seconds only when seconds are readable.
1.44
